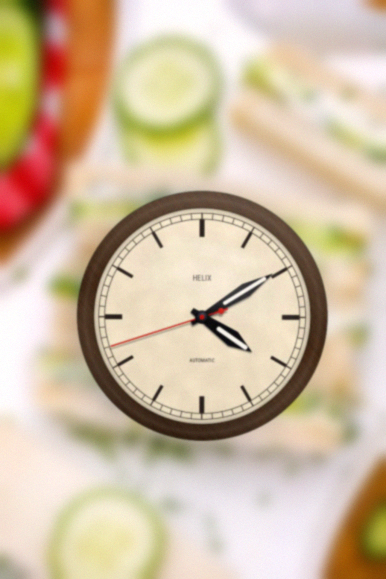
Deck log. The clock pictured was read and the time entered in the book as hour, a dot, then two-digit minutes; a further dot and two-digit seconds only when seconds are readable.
4.09.42
